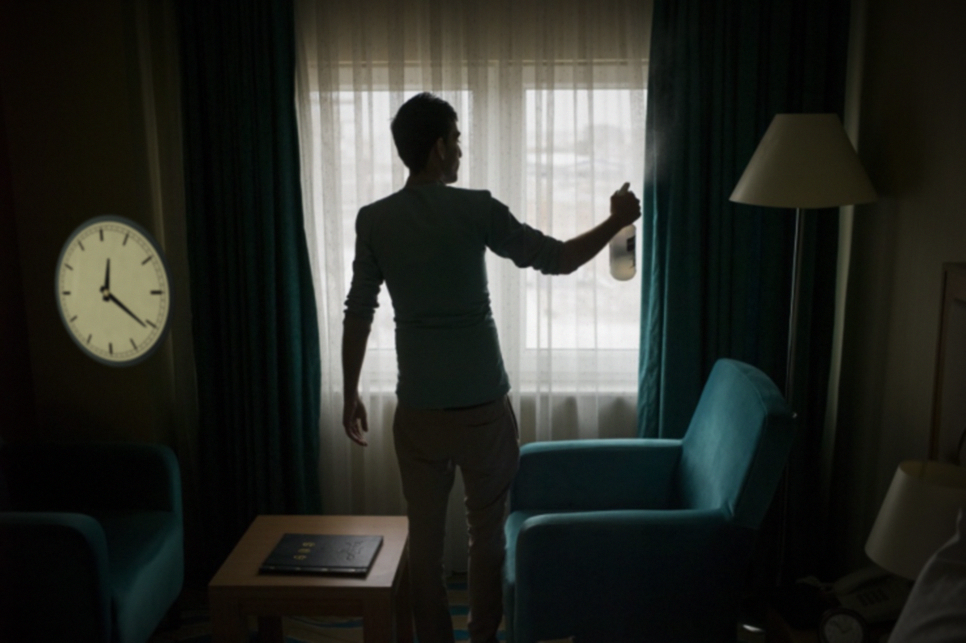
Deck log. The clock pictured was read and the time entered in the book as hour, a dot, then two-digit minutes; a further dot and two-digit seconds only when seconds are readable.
12.21
